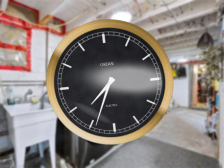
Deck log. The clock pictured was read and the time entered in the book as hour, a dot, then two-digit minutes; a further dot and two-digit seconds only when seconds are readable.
7.34
